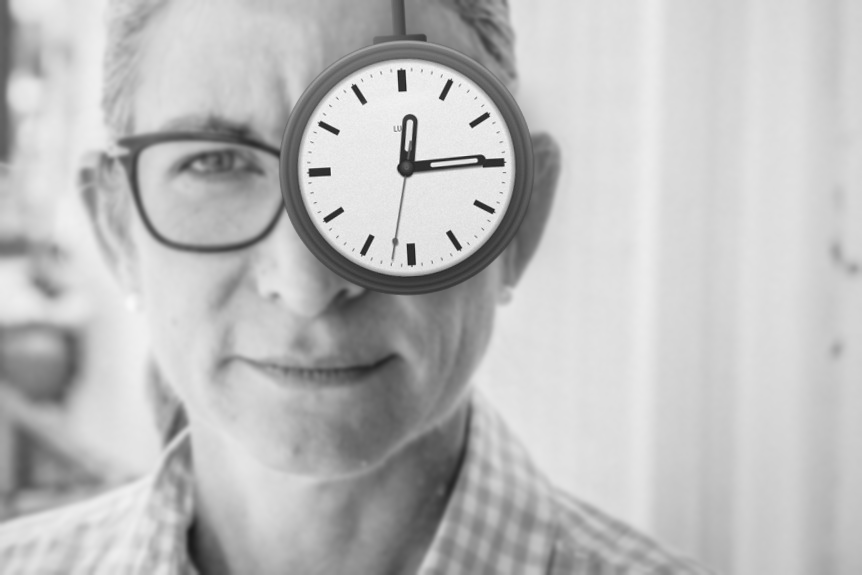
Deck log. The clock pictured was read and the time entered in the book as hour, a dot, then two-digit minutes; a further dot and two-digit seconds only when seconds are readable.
12.14.32
